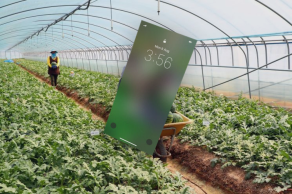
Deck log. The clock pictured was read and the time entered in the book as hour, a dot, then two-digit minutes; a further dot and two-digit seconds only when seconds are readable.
3.56
